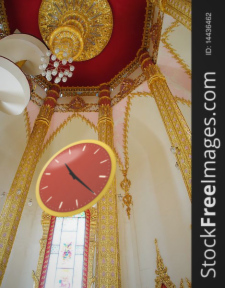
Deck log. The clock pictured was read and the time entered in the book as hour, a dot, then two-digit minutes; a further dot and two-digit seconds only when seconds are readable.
10.20
